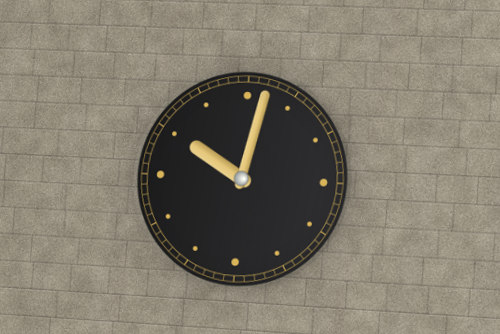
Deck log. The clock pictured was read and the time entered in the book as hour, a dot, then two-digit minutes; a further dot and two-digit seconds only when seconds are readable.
10.02
